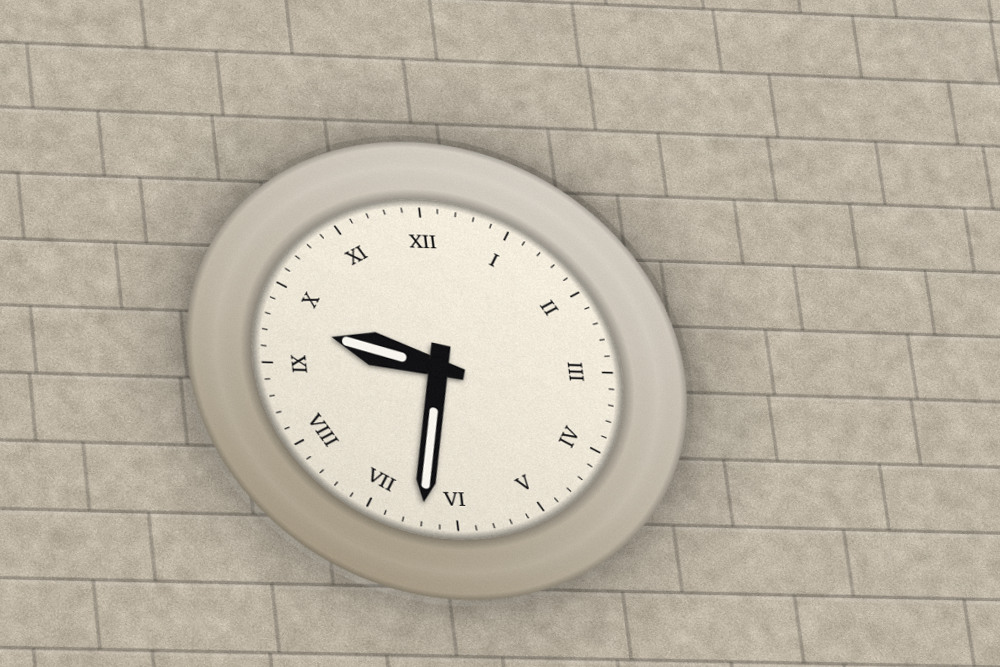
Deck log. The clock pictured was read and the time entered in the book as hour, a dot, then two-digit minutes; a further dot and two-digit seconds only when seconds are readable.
9.32
